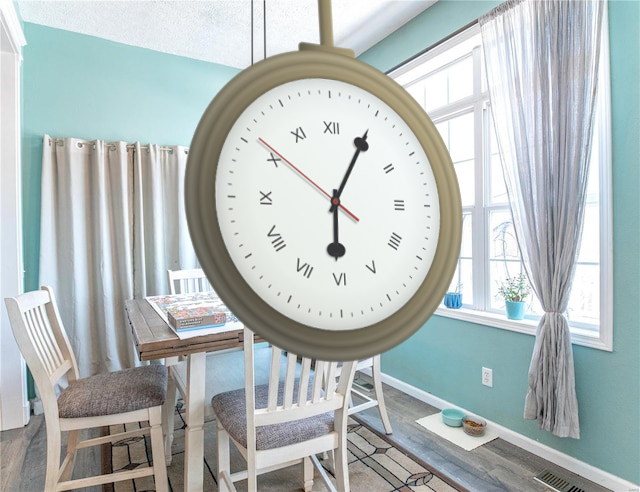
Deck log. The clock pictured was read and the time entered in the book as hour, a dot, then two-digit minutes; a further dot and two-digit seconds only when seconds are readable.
6.04.51
